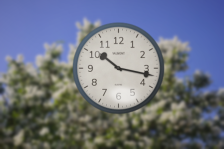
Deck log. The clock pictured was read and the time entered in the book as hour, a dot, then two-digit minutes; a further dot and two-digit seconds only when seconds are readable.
10.17
